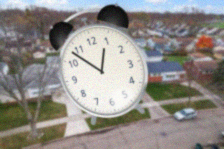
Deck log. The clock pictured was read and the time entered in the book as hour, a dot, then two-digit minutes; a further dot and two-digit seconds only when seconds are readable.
12.53
